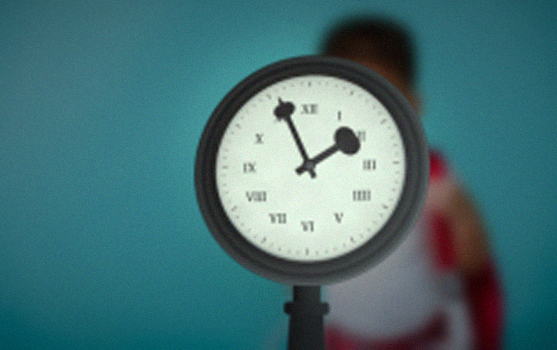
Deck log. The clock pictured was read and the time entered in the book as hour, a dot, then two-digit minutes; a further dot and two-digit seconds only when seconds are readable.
1.56
